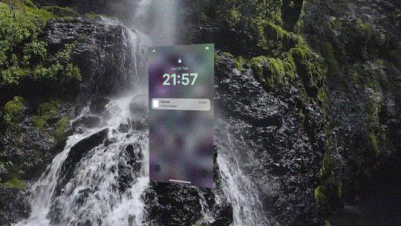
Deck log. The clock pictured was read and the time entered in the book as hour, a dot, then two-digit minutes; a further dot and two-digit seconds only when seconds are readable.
21.57
